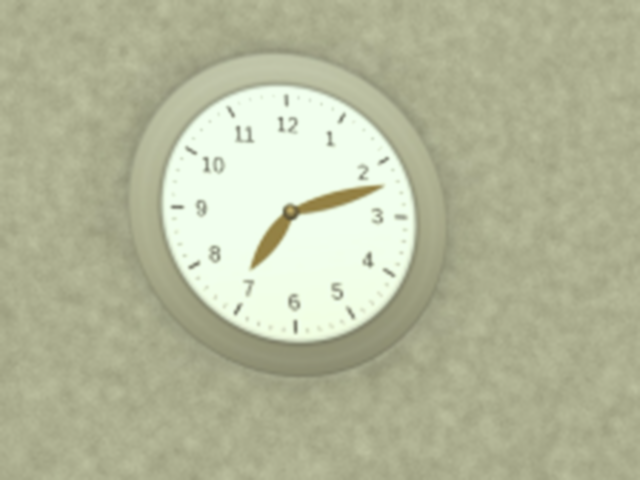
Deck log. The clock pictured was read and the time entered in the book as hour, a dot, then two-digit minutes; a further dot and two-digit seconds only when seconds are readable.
7.12
